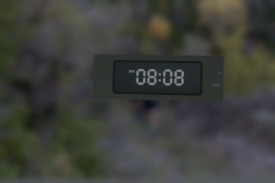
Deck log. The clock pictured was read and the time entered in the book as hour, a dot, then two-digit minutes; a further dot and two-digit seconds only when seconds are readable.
8.08
